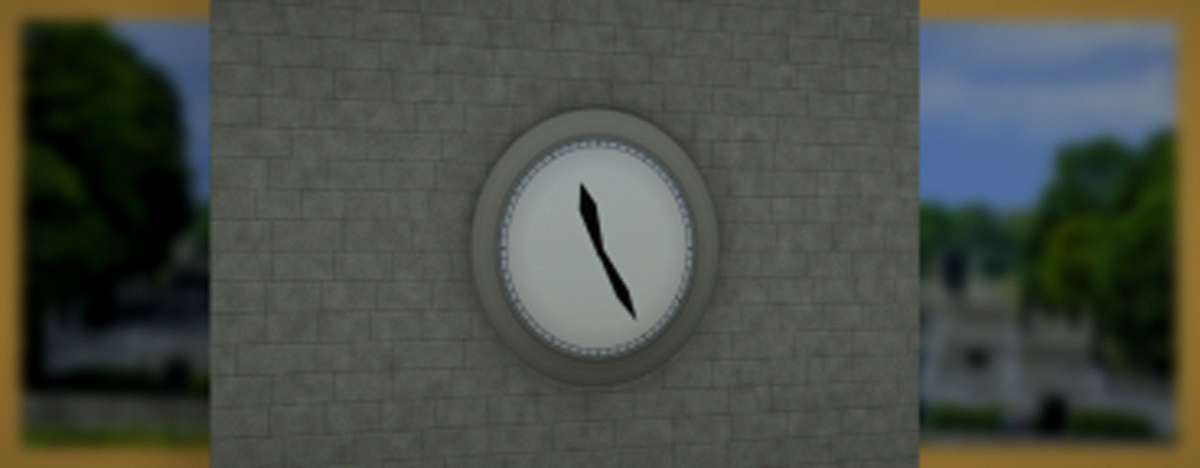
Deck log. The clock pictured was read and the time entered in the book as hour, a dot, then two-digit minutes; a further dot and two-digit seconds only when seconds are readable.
11.25
